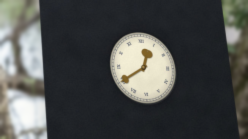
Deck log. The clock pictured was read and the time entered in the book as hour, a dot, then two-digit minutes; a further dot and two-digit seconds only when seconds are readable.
12.40
